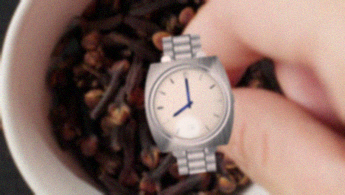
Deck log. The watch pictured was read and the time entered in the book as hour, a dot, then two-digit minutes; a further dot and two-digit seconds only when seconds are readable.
8.00
